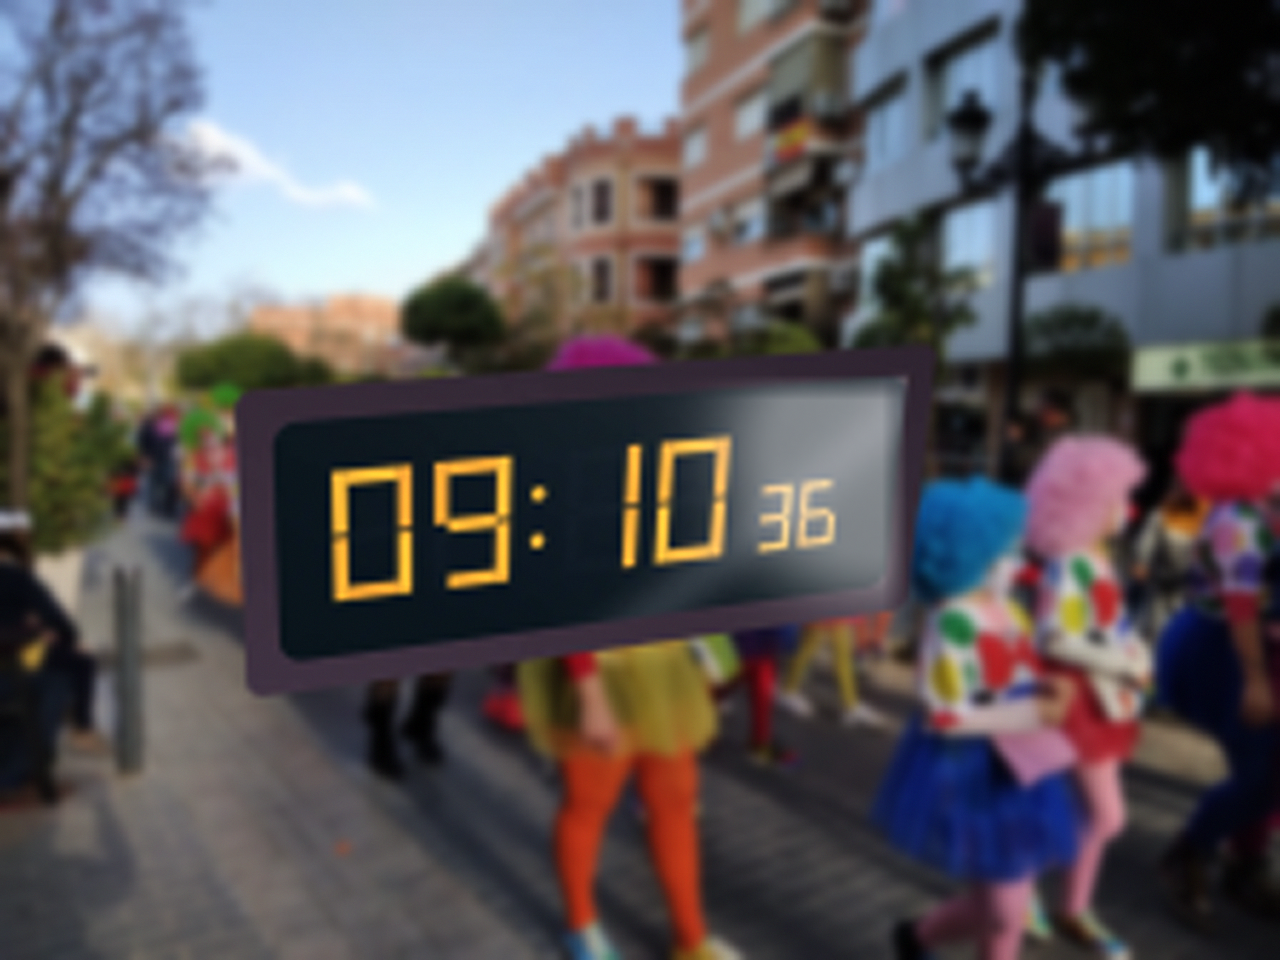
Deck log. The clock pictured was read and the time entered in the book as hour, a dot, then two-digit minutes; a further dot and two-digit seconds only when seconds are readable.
9.10.36
